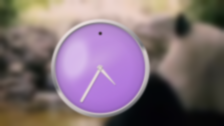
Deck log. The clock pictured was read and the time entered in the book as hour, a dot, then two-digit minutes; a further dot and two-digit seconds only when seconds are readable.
4.35
